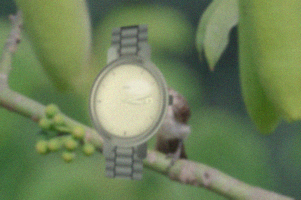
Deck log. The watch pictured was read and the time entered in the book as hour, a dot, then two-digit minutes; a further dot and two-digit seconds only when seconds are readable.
3.13
